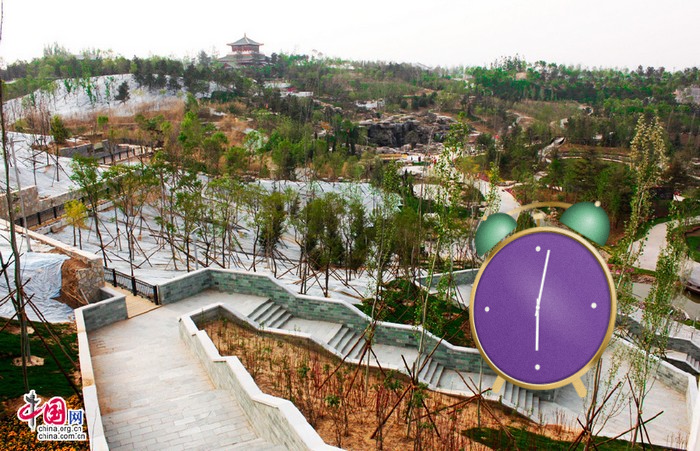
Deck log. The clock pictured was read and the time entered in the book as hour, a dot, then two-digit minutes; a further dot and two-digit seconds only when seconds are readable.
6.02
